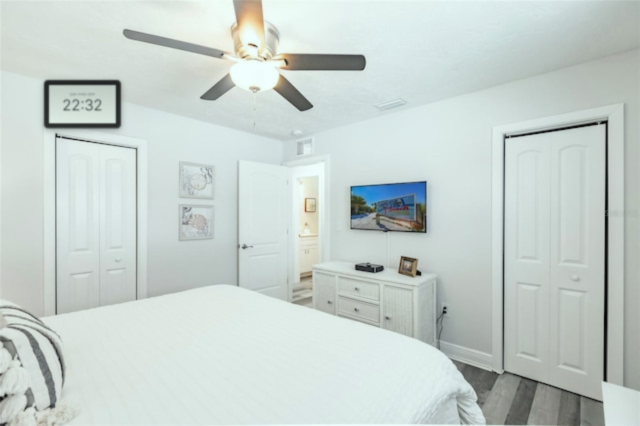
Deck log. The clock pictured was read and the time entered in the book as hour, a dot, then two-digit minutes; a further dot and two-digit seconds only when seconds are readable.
22.32
